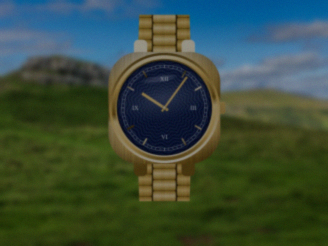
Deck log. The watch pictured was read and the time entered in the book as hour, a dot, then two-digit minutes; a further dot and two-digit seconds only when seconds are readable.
10.06
